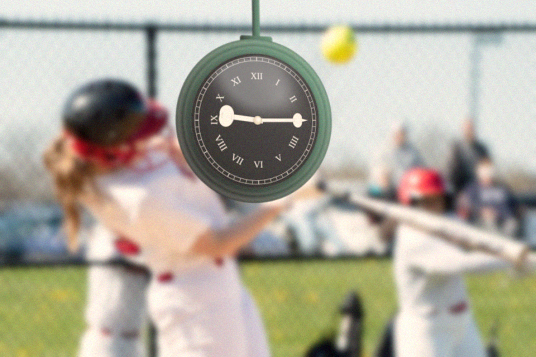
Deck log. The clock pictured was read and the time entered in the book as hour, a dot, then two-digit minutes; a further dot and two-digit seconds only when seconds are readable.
9.15
